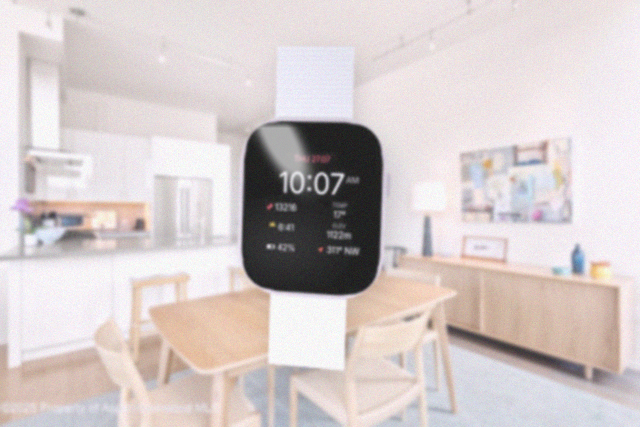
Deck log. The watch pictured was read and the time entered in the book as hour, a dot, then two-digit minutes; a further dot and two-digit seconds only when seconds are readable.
10.07
